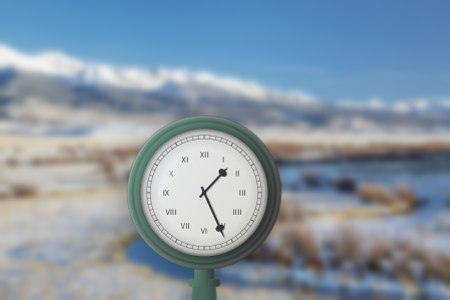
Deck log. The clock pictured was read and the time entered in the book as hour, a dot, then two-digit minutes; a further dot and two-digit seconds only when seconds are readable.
1.26
